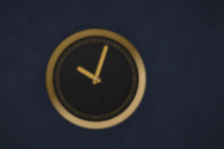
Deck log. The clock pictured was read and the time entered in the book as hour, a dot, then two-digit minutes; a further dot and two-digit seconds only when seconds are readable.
10.03
